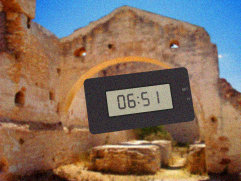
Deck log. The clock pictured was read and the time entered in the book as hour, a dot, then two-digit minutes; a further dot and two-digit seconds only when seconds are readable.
6.51
